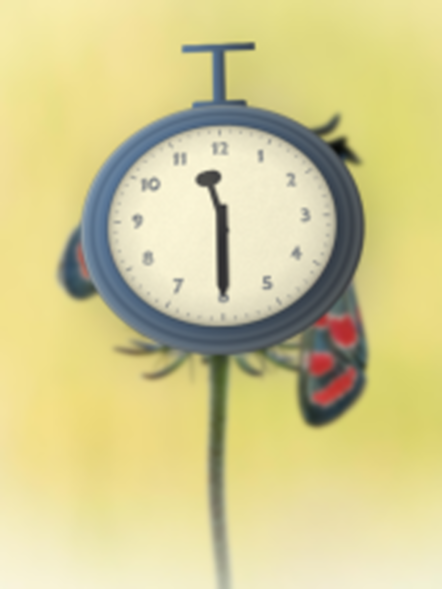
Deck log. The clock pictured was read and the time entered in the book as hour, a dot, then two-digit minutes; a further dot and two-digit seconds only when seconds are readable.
11.30
